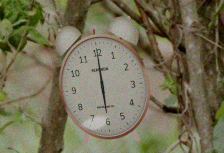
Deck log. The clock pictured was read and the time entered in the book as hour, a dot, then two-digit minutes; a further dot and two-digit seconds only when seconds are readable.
6.00
